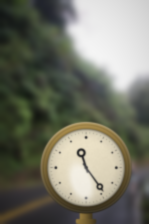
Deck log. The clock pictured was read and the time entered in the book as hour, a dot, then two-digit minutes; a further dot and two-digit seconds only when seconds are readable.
11.24
